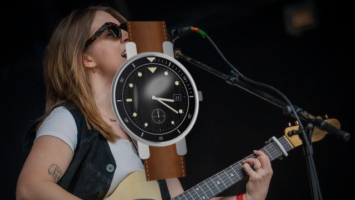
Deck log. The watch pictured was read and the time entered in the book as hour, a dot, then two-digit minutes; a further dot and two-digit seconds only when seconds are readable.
3.21
